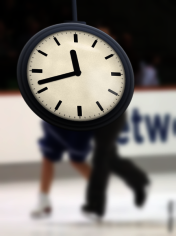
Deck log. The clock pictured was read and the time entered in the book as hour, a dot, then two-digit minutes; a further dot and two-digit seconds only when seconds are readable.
11.42
